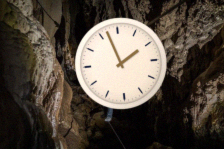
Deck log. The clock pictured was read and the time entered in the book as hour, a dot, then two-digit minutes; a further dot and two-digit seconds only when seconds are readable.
1.57
